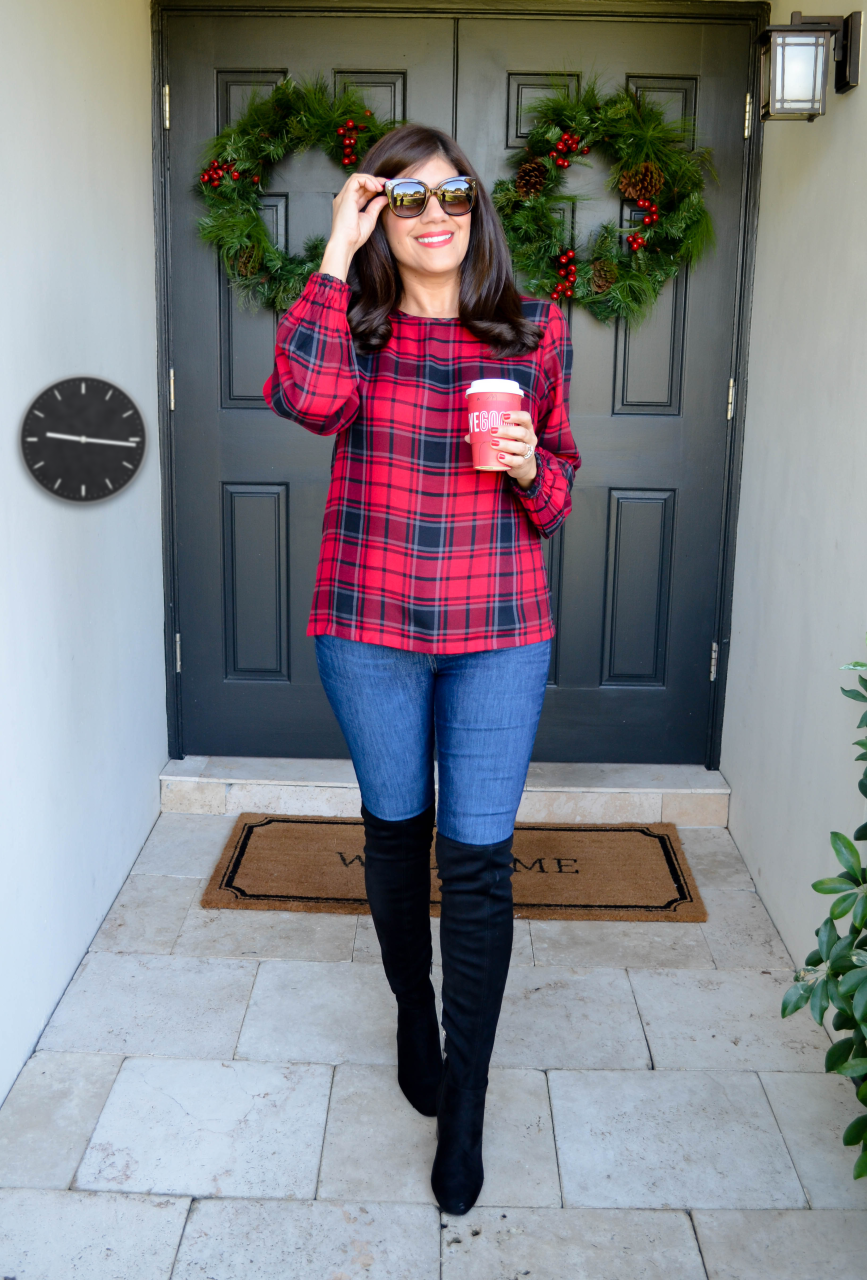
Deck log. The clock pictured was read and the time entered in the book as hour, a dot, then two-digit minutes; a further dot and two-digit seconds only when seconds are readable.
9.16
